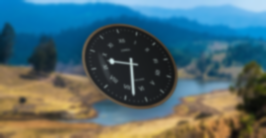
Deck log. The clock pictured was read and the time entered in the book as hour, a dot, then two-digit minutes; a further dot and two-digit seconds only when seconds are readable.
9.33
